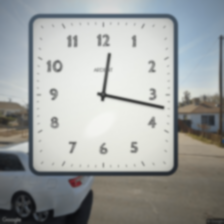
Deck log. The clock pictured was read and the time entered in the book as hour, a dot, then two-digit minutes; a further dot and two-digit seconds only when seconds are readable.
12.17
